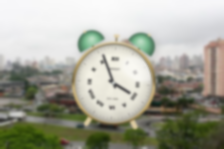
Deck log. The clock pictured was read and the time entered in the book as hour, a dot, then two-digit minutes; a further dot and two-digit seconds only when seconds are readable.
3.56
